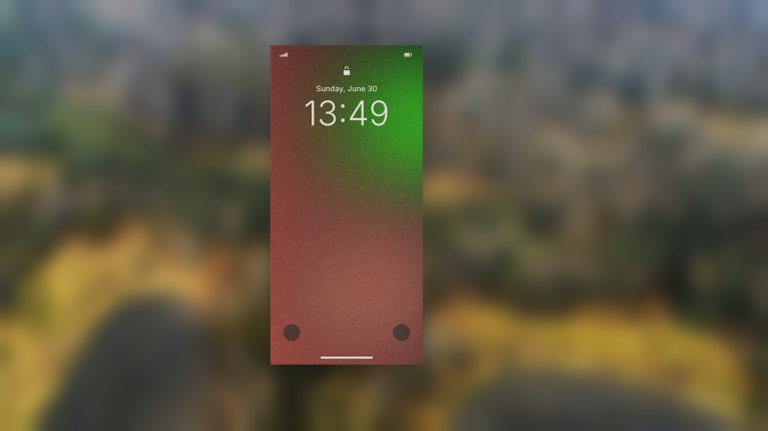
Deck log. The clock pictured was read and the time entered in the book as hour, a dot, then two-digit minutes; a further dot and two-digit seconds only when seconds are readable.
13.49
